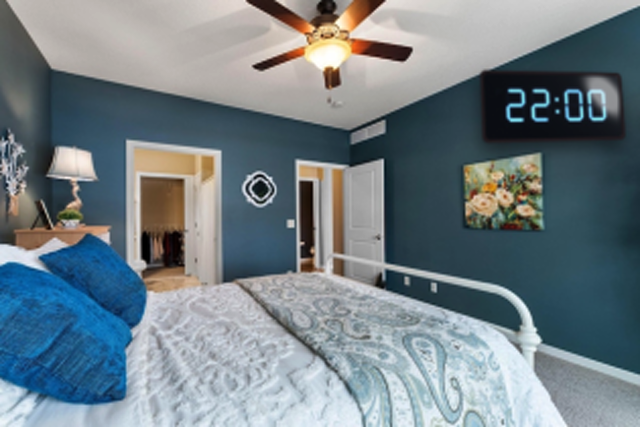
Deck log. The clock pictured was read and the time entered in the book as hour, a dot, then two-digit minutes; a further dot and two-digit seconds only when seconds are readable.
22.00
